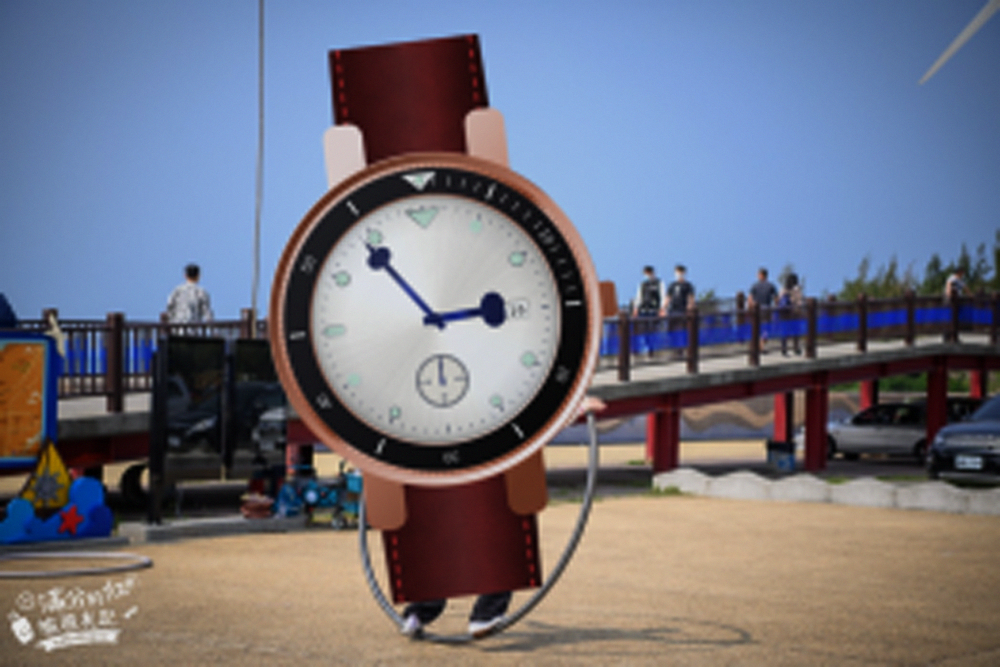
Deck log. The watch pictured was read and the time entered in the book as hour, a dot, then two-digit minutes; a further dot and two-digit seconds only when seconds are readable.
2.54
